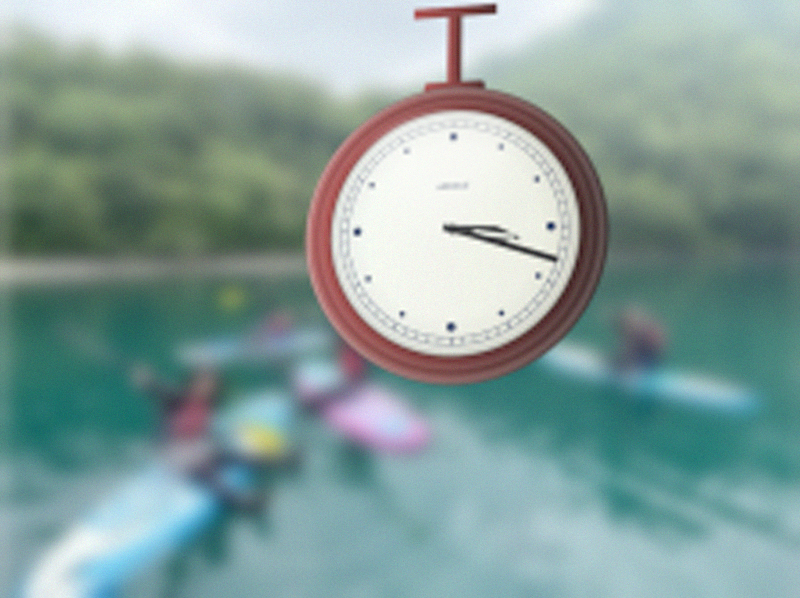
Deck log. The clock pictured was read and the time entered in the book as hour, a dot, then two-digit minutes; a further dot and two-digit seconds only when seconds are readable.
3.18
